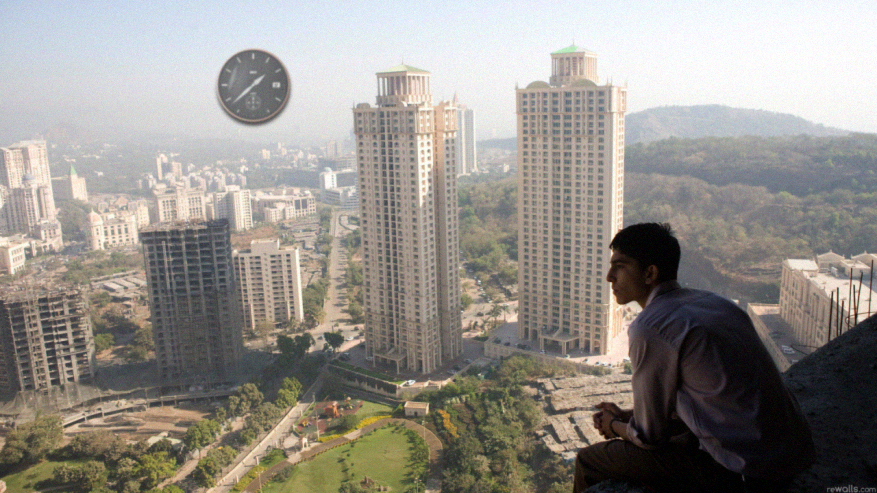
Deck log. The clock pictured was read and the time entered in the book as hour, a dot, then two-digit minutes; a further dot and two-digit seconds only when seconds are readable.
1.38
